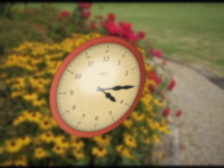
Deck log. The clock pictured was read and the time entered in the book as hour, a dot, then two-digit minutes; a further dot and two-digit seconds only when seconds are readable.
4.15
